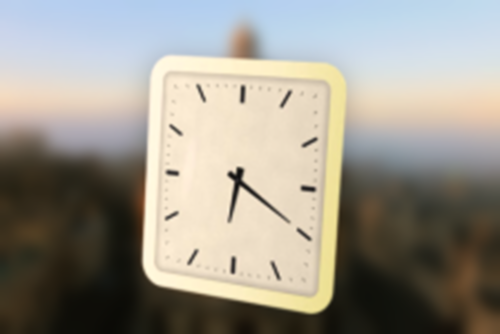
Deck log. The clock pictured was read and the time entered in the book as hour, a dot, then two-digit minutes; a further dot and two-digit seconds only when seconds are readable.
6.20
